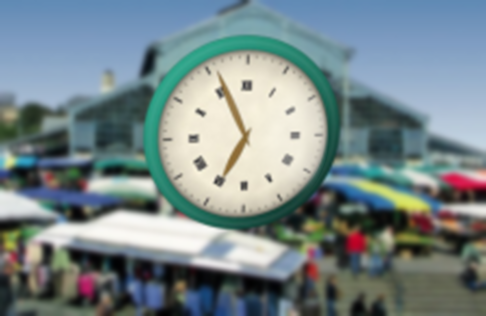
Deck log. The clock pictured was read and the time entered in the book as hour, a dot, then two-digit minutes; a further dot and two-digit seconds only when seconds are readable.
6.56
